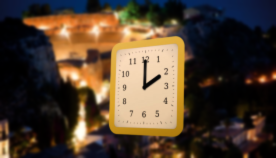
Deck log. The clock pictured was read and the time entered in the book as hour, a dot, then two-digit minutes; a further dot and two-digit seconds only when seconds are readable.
2.00
